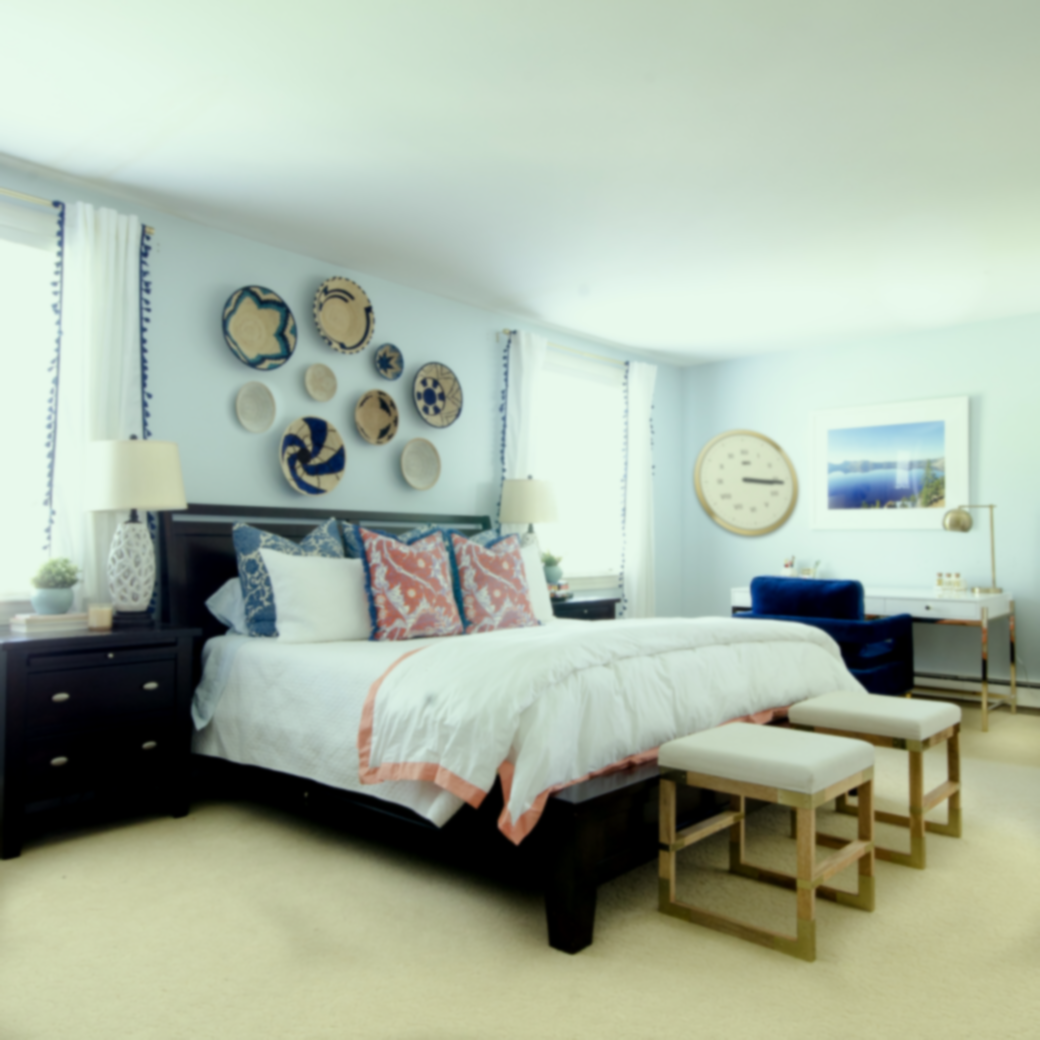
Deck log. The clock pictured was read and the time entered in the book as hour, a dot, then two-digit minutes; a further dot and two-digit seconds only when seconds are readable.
3.16
